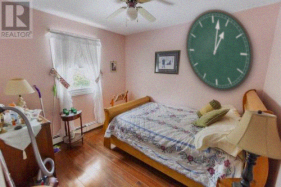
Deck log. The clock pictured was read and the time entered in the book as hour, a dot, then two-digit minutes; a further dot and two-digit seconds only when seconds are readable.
1.02
